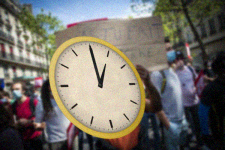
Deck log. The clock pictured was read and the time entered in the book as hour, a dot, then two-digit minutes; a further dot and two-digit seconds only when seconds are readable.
1.00
